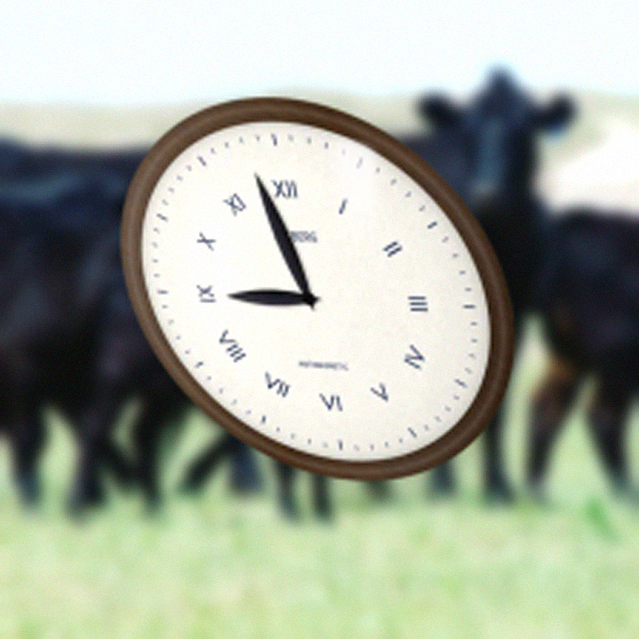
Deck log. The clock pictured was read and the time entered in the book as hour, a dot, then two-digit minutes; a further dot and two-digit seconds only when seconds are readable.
8.58
